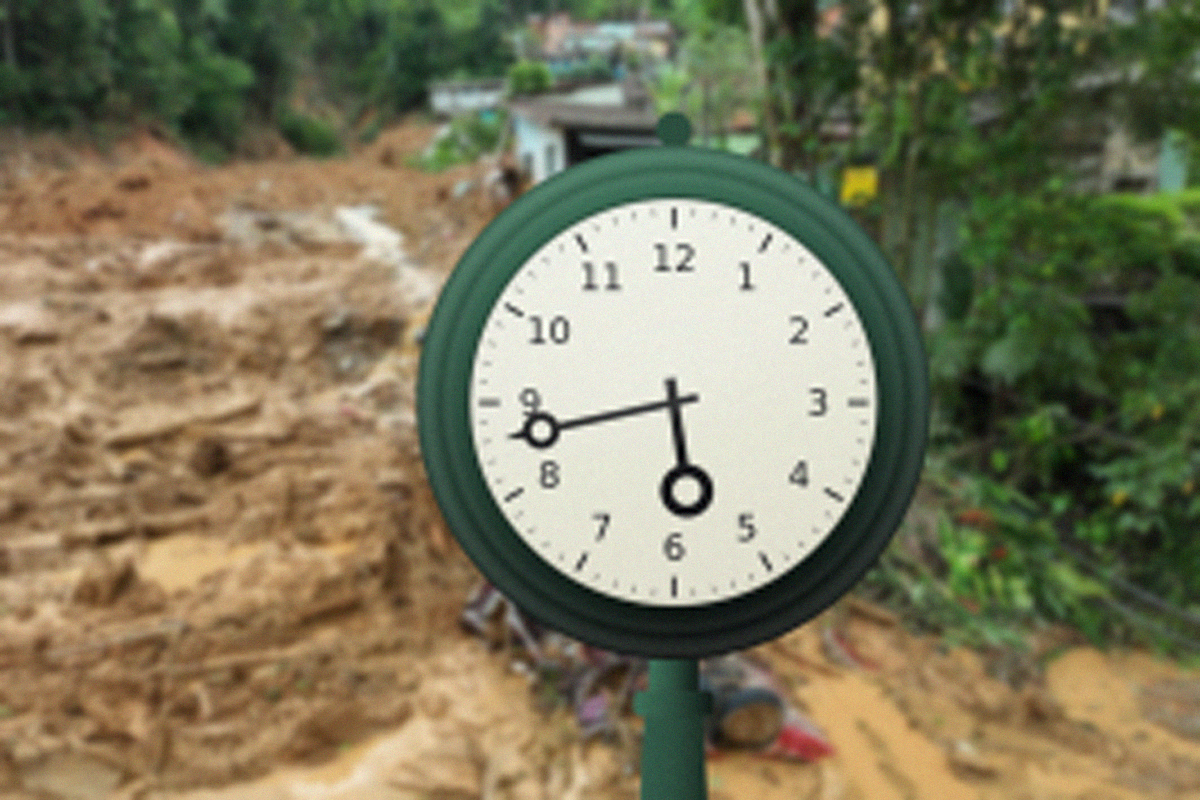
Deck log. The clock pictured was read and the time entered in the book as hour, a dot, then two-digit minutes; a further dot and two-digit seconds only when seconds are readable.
5.43
